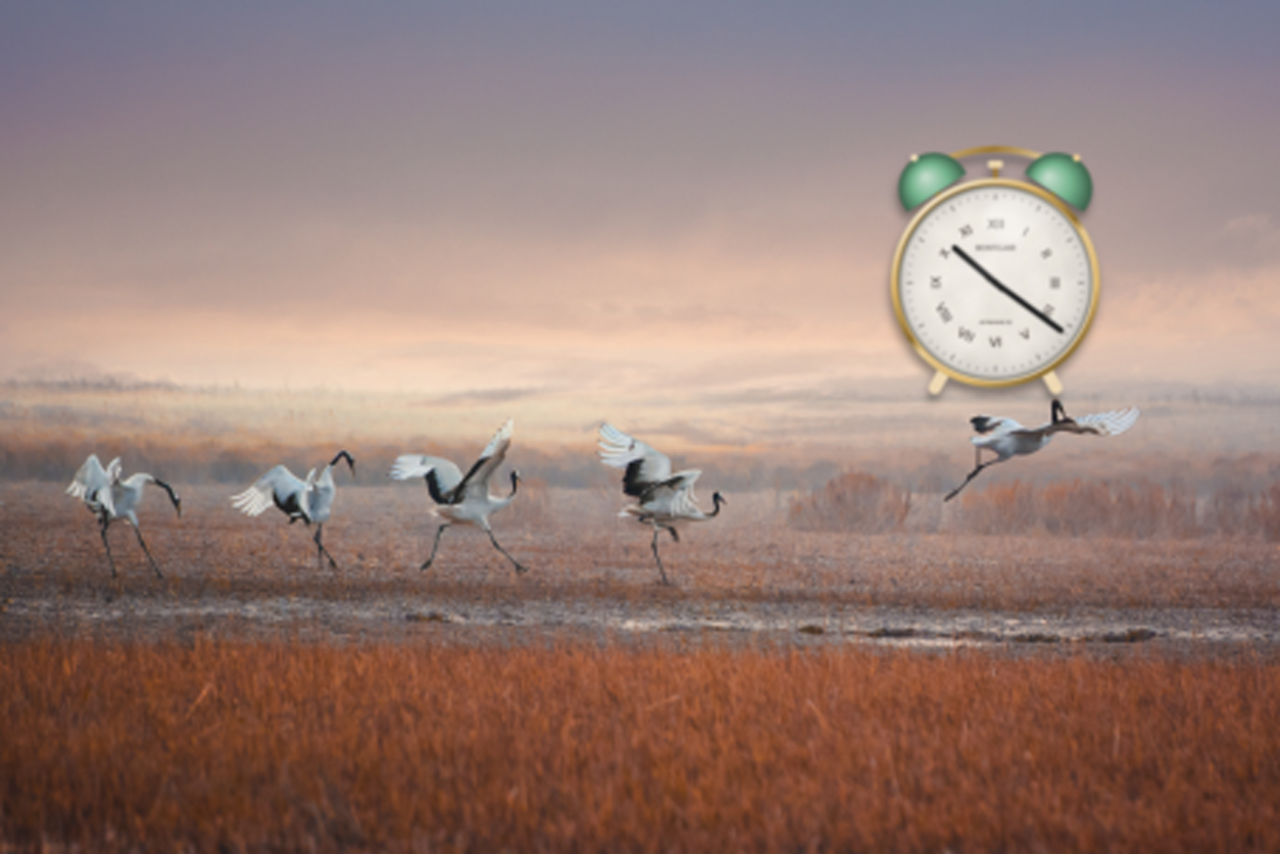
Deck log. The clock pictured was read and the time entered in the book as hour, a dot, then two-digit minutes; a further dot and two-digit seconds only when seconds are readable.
10.21
